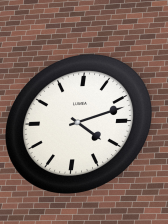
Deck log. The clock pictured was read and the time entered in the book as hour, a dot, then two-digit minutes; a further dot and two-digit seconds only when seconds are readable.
4.12
